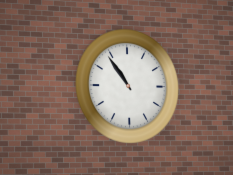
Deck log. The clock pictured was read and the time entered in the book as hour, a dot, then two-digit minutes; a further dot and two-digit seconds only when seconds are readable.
10.54
